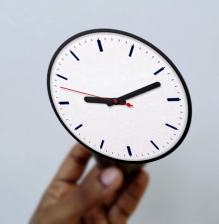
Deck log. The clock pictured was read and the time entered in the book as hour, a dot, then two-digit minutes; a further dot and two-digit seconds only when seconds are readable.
9.11.48
